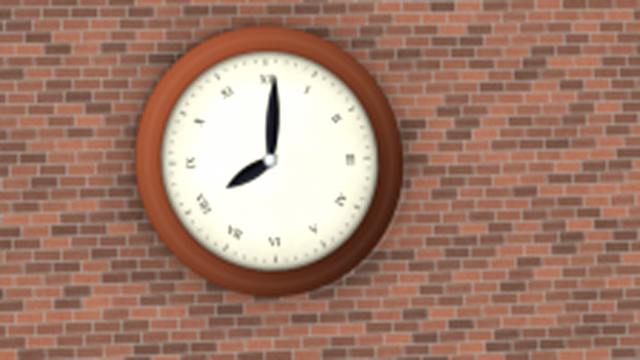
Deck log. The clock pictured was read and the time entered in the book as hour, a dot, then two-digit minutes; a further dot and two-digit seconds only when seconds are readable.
8.01
